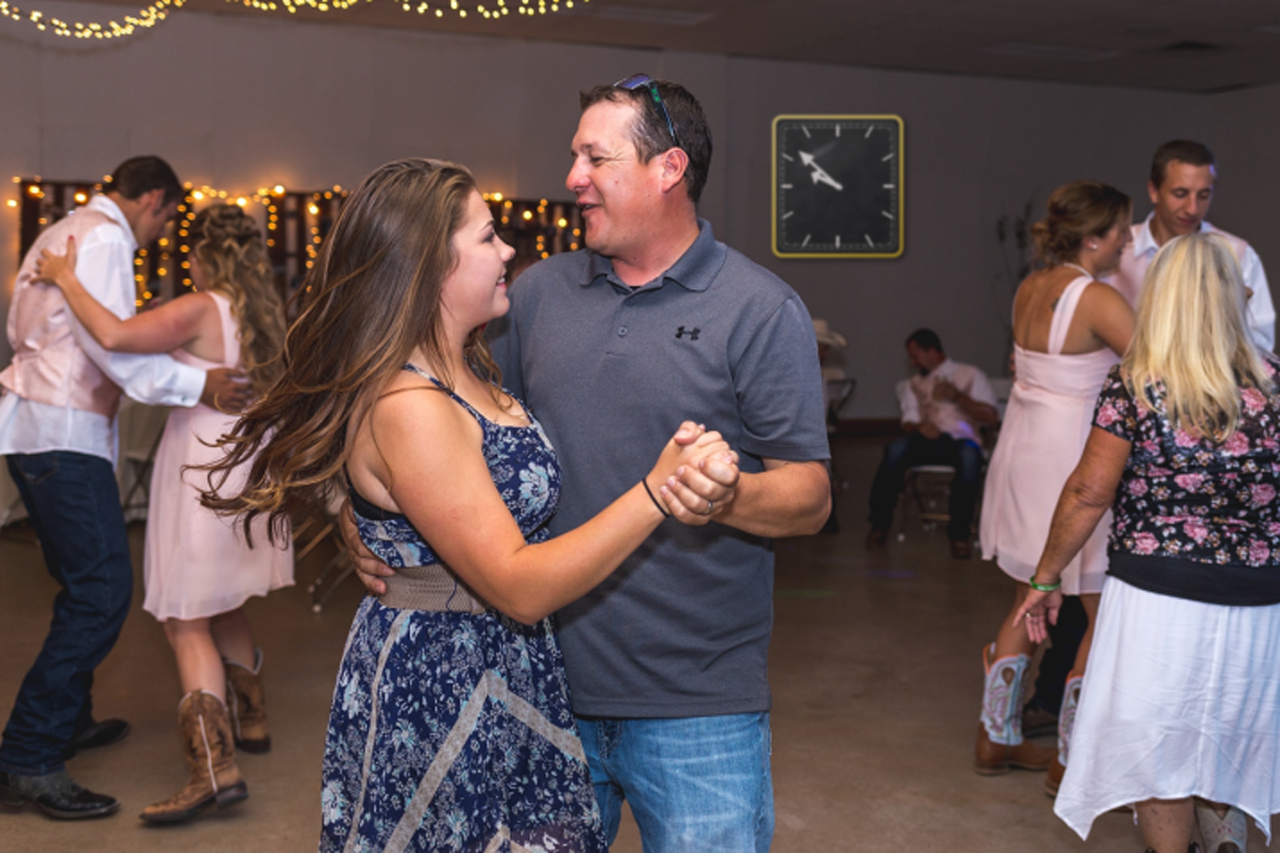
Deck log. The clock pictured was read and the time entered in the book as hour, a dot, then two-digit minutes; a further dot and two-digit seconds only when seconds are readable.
9.52
